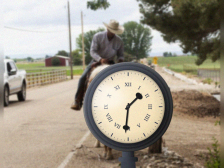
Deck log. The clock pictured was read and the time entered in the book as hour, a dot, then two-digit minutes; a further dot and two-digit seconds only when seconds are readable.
1.31
